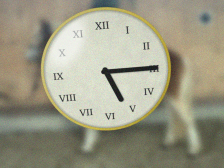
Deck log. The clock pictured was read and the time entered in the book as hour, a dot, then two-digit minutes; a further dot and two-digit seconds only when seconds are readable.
5.15
